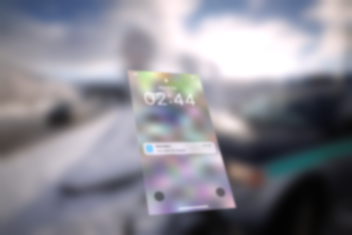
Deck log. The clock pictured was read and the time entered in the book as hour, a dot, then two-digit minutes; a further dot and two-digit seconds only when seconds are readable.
2.44
